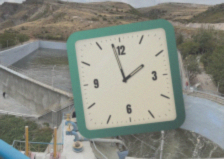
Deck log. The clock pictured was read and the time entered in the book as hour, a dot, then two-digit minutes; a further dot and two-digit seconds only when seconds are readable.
1.58
